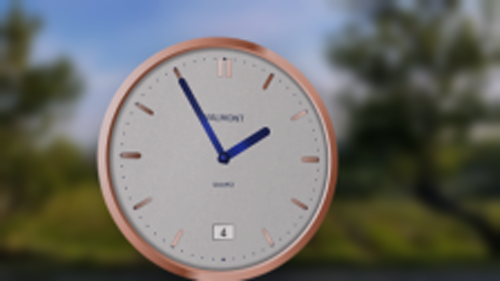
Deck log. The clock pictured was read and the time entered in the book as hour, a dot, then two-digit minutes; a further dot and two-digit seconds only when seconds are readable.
1.55
